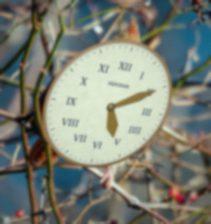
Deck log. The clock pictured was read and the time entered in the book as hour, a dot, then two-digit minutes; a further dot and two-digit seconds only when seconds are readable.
5.10
